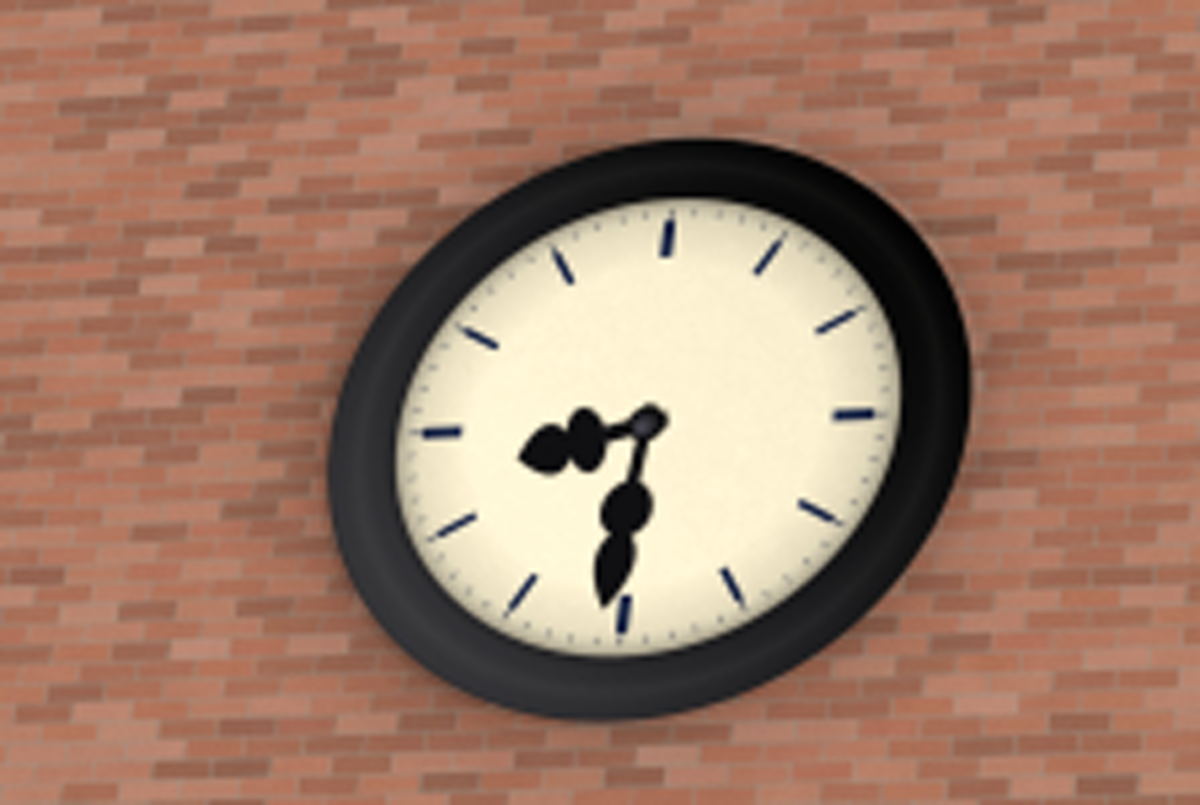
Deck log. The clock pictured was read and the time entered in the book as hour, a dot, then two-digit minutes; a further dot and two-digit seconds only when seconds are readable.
8.31
